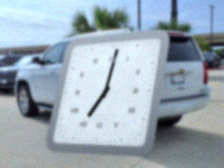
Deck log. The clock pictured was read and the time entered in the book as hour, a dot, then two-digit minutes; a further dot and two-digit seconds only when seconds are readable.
7.01
